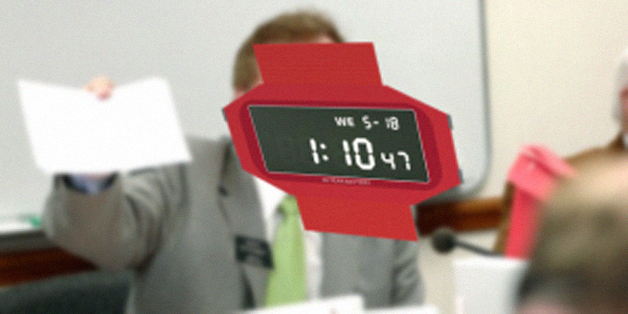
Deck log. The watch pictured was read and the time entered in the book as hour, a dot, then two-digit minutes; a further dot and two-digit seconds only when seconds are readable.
1.10.47
